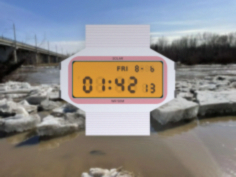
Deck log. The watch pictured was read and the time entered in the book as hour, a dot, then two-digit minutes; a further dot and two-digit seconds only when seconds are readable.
1.42.13
